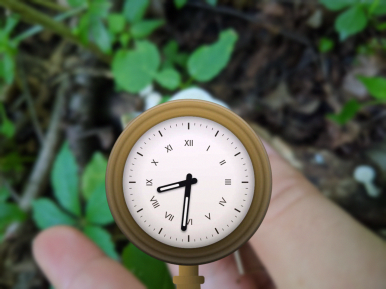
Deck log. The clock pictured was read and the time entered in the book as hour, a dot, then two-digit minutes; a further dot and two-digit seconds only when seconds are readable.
8.31
